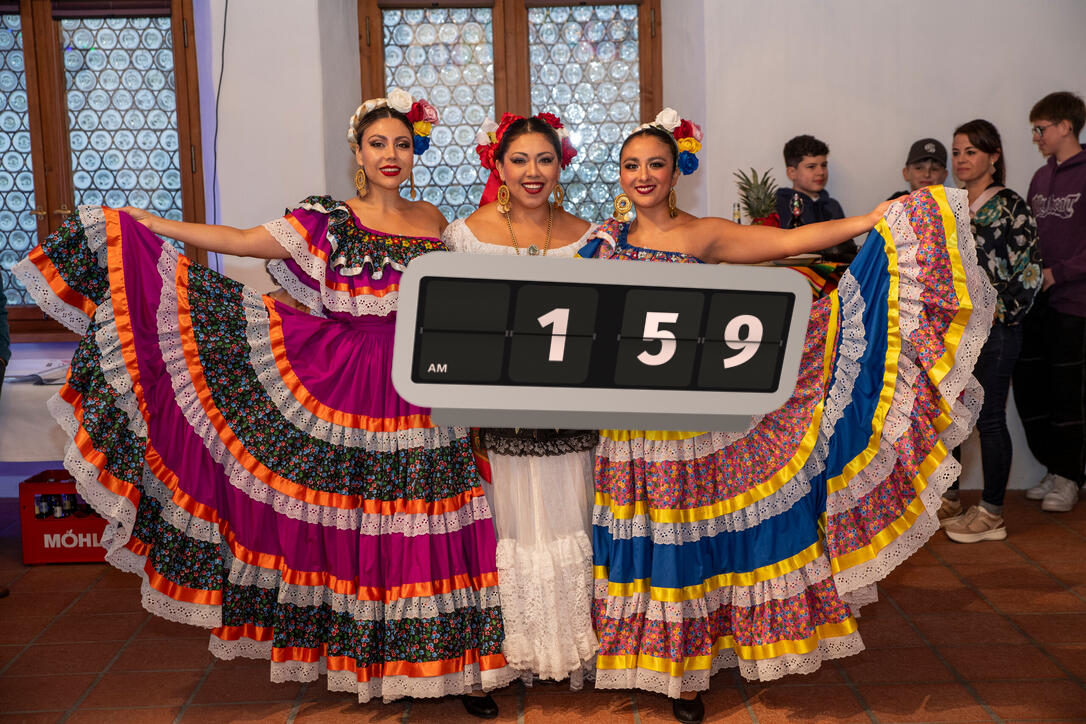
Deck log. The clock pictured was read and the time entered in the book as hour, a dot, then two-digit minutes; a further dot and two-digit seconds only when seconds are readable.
1.59
